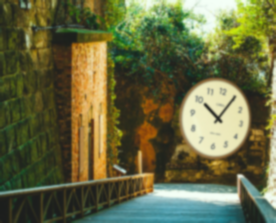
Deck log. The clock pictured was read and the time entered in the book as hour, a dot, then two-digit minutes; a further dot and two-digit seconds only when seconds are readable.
10.05
